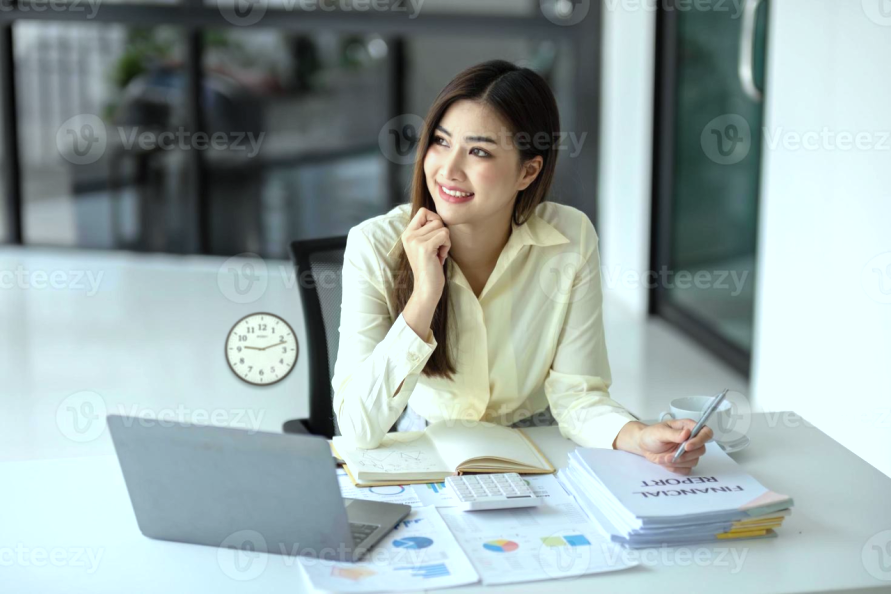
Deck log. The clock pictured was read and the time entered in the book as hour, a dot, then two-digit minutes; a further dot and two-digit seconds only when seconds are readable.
9.12
